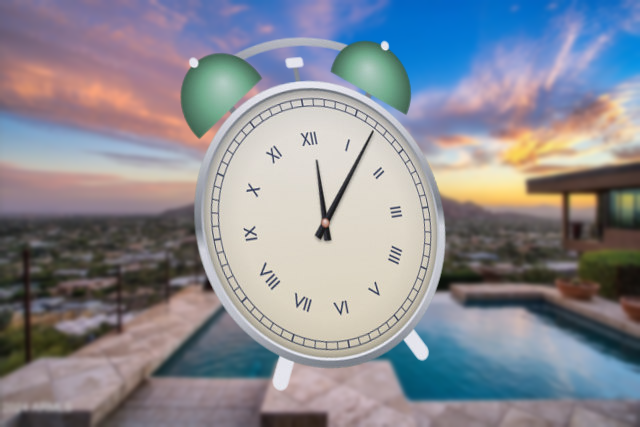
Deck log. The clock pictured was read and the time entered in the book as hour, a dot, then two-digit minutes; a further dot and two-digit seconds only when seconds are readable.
12.07
